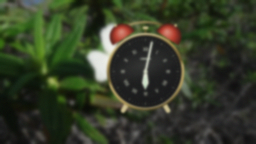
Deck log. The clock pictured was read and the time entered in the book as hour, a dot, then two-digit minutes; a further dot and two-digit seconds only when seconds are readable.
6.02
